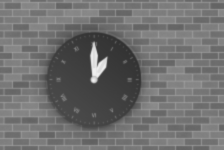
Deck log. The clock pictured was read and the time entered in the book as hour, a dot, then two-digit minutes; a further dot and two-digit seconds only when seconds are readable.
1.00
